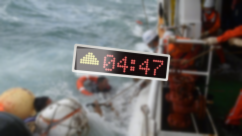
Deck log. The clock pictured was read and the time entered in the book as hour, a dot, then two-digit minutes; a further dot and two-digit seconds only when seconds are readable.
4.47
